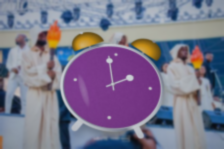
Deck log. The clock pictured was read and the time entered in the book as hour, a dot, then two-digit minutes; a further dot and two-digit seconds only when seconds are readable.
1.58
